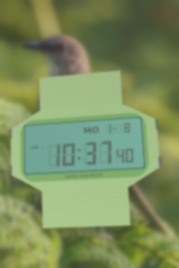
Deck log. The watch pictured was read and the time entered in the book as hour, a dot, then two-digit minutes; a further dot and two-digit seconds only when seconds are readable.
10.37.40
